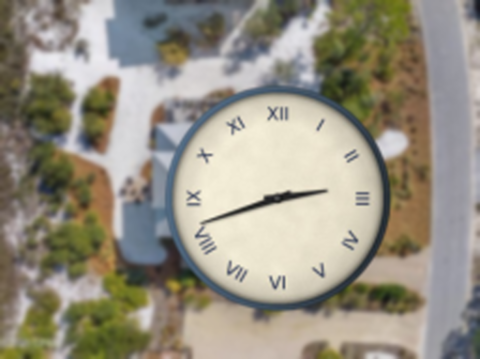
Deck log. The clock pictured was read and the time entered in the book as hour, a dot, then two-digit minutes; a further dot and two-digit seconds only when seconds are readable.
2.42
